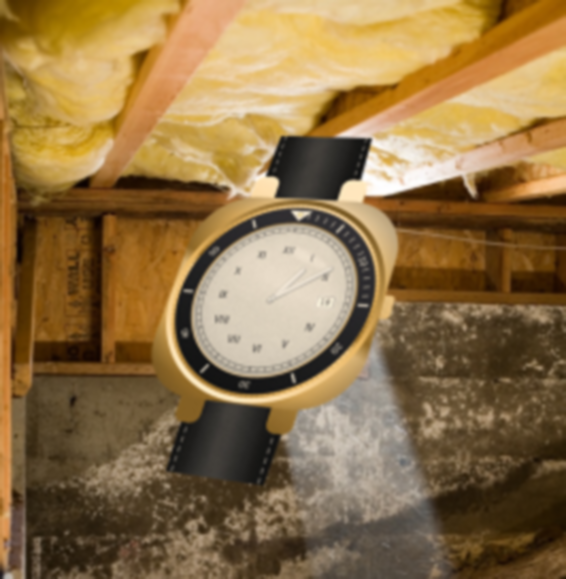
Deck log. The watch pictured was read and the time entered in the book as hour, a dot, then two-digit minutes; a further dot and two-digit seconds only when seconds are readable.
1.09
